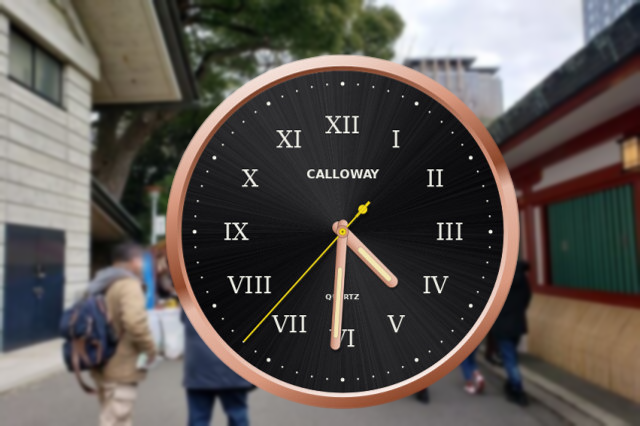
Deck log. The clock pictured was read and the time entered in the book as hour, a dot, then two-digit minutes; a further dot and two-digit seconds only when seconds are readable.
4.30.37
